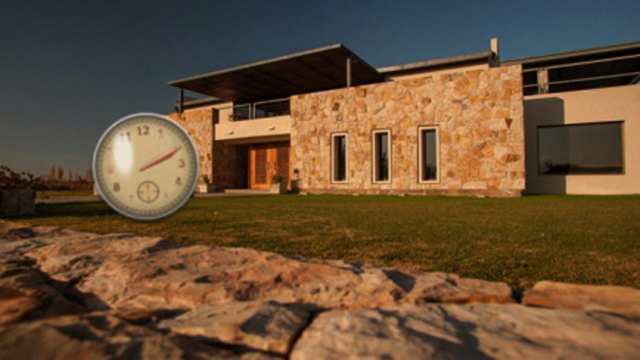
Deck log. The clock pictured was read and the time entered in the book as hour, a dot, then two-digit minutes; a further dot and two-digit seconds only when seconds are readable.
2.11
